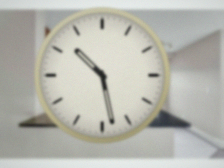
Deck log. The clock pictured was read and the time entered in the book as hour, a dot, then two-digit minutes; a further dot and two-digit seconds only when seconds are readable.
10.28
